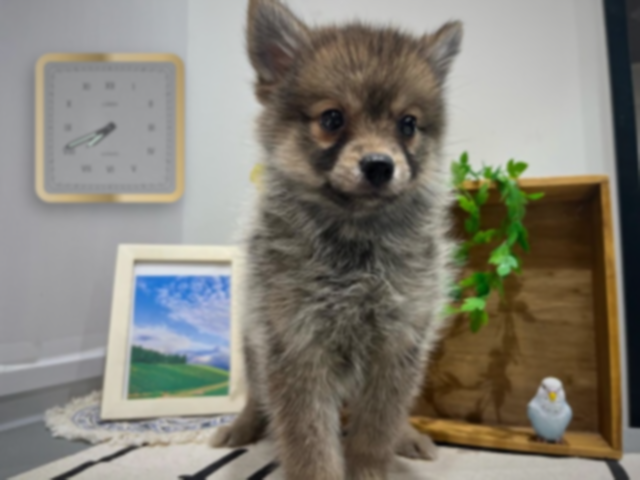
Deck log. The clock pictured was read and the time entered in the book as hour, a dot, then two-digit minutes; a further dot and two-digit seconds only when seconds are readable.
7.41
